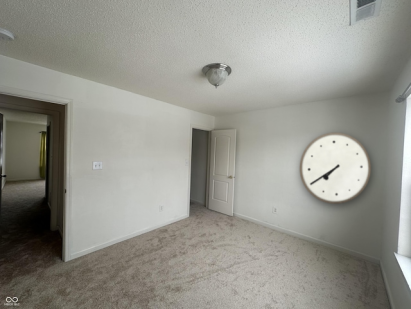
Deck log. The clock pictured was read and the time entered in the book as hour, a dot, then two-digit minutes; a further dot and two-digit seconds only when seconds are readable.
7.40
